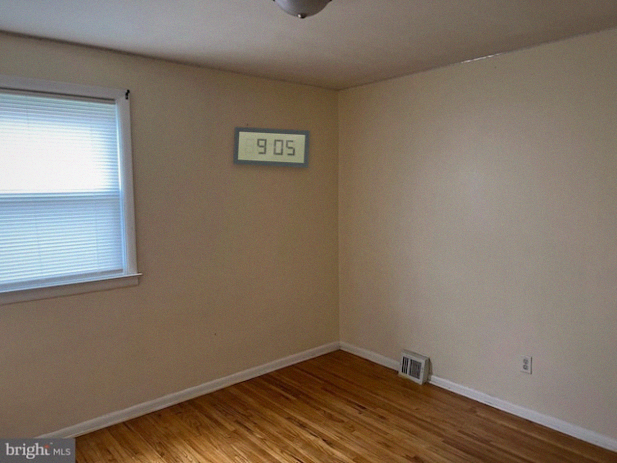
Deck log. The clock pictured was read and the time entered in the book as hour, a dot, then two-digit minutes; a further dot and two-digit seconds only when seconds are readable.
9.05
